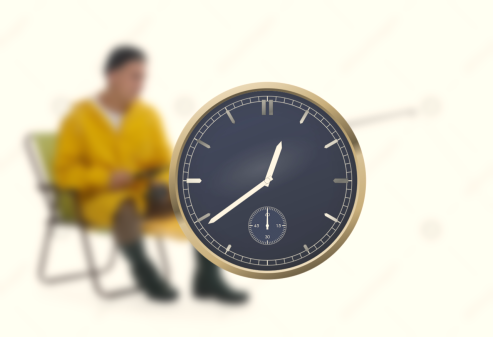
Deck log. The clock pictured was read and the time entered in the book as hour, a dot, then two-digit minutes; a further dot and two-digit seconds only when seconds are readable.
12.39
